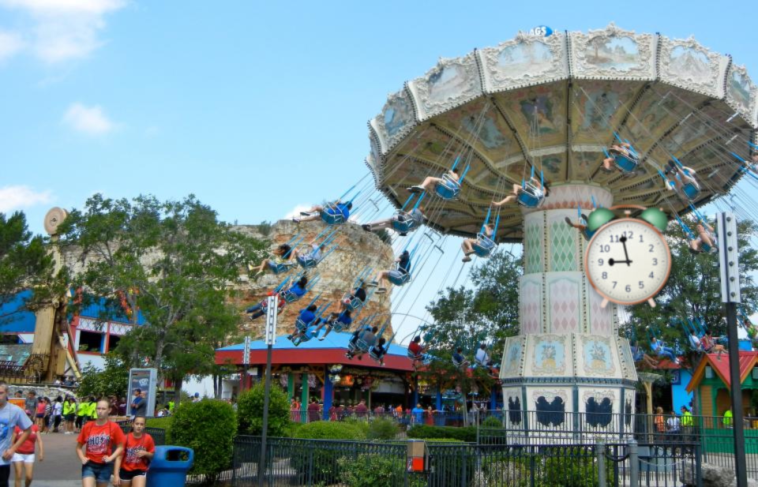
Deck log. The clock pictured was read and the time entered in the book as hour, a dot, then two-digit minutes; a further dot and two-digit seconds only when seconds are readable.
8.58
